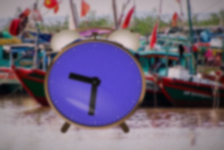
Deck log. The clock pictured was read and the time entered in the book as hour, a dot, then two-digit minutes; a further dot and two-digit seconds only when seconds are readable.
9.31
